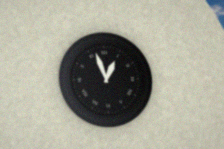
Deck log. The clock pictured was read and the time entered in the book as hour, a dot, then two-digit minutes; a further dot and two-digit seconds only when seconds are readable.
12.57
